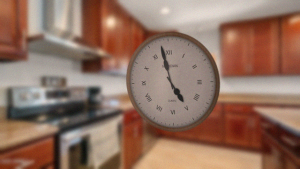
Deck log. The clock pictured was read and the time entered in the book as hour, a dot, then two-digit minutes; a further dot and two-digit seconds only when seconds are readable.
4.58
